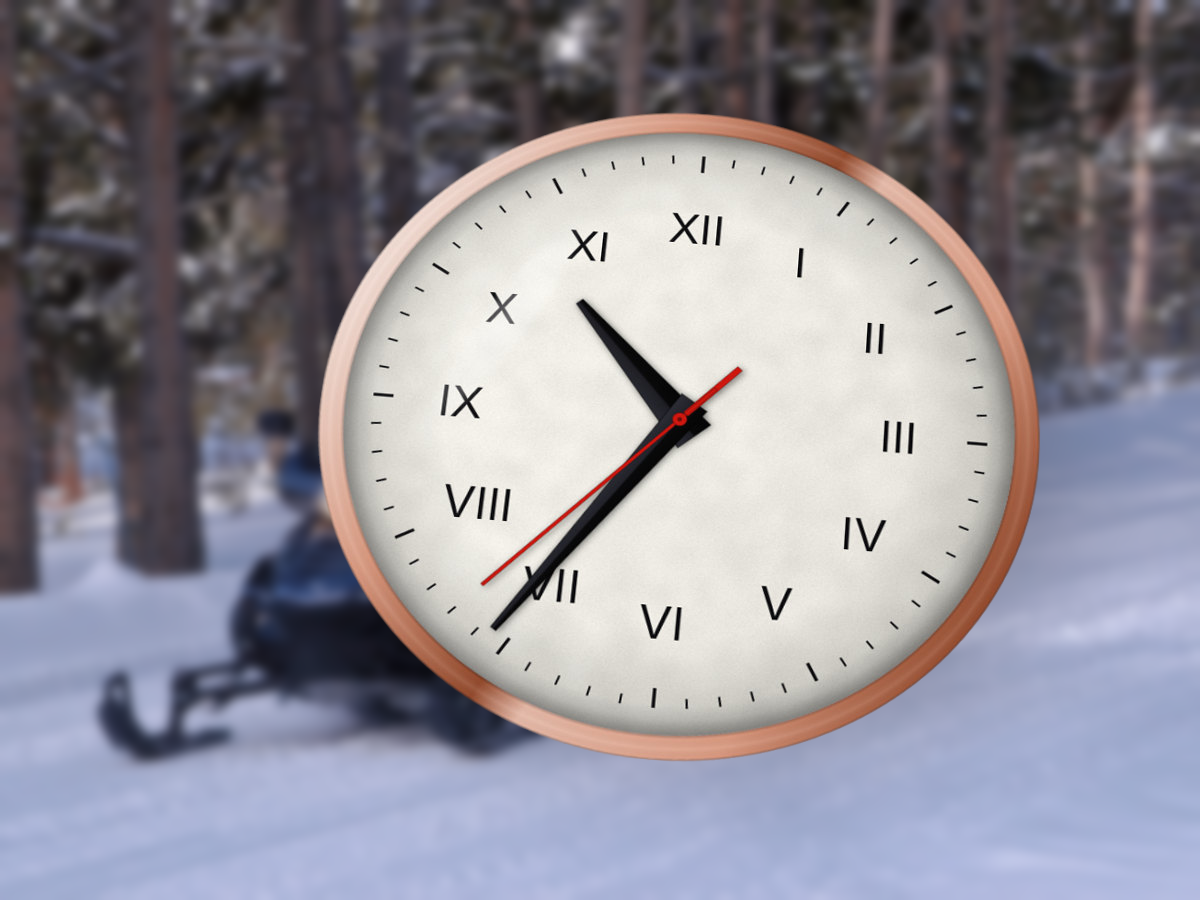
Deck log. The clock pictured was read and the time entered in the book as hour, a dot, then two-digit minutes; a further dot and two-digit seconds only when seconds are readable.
10.35.37
